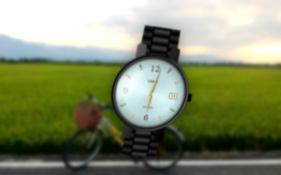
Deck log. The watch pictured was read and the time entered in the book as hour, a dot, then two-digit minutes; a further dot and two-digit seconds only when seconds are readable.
6.02
